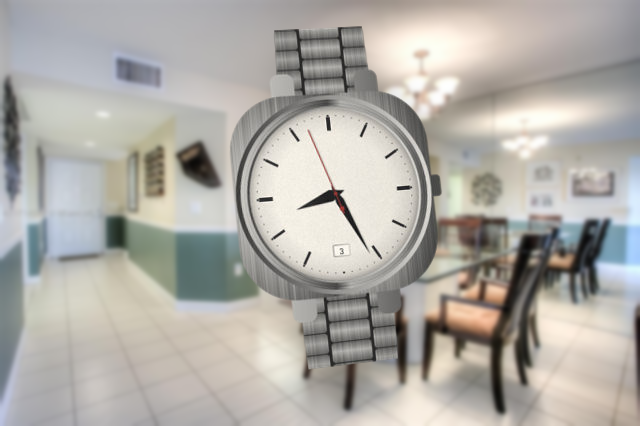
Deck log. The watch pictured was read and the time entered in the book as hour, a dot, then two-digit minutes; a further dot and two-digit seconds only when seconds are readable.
8.25.57
